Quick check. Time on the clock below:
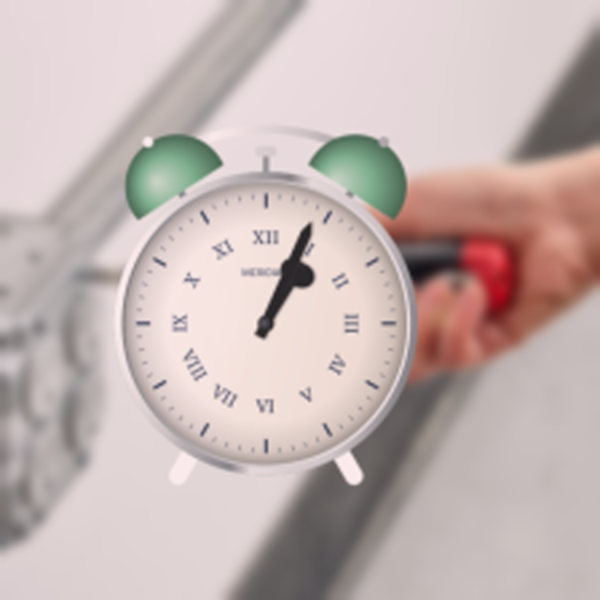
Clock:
1:04
